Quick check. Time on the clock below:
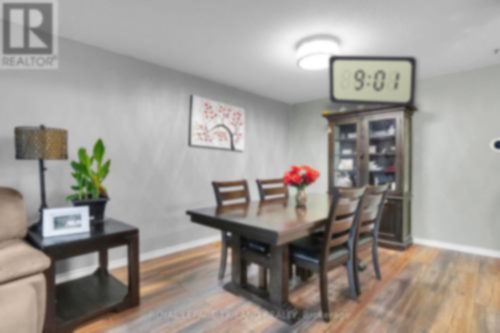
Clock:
9:01
